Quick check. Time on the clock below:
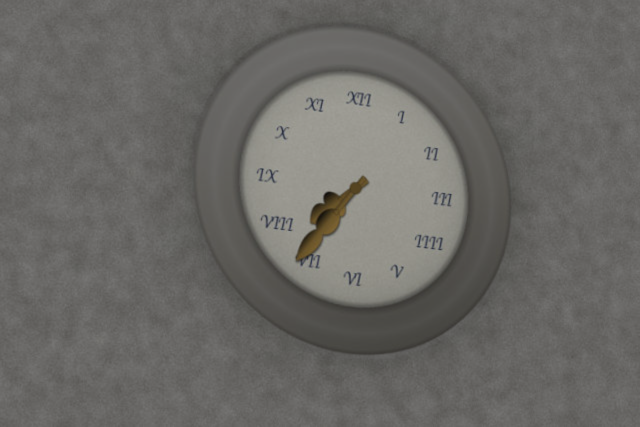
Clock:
7:36
